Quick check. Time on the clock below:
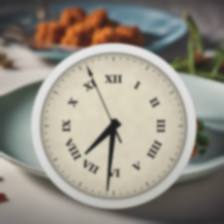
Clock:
7:30:56
